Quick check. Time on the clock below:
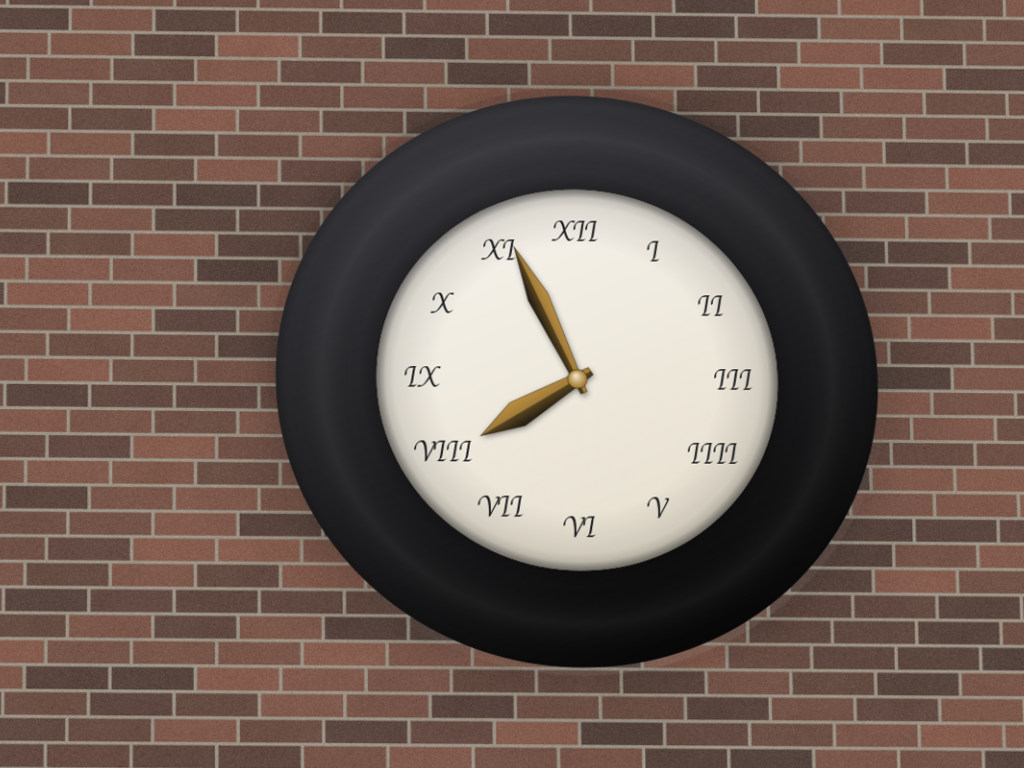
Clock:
7:56
